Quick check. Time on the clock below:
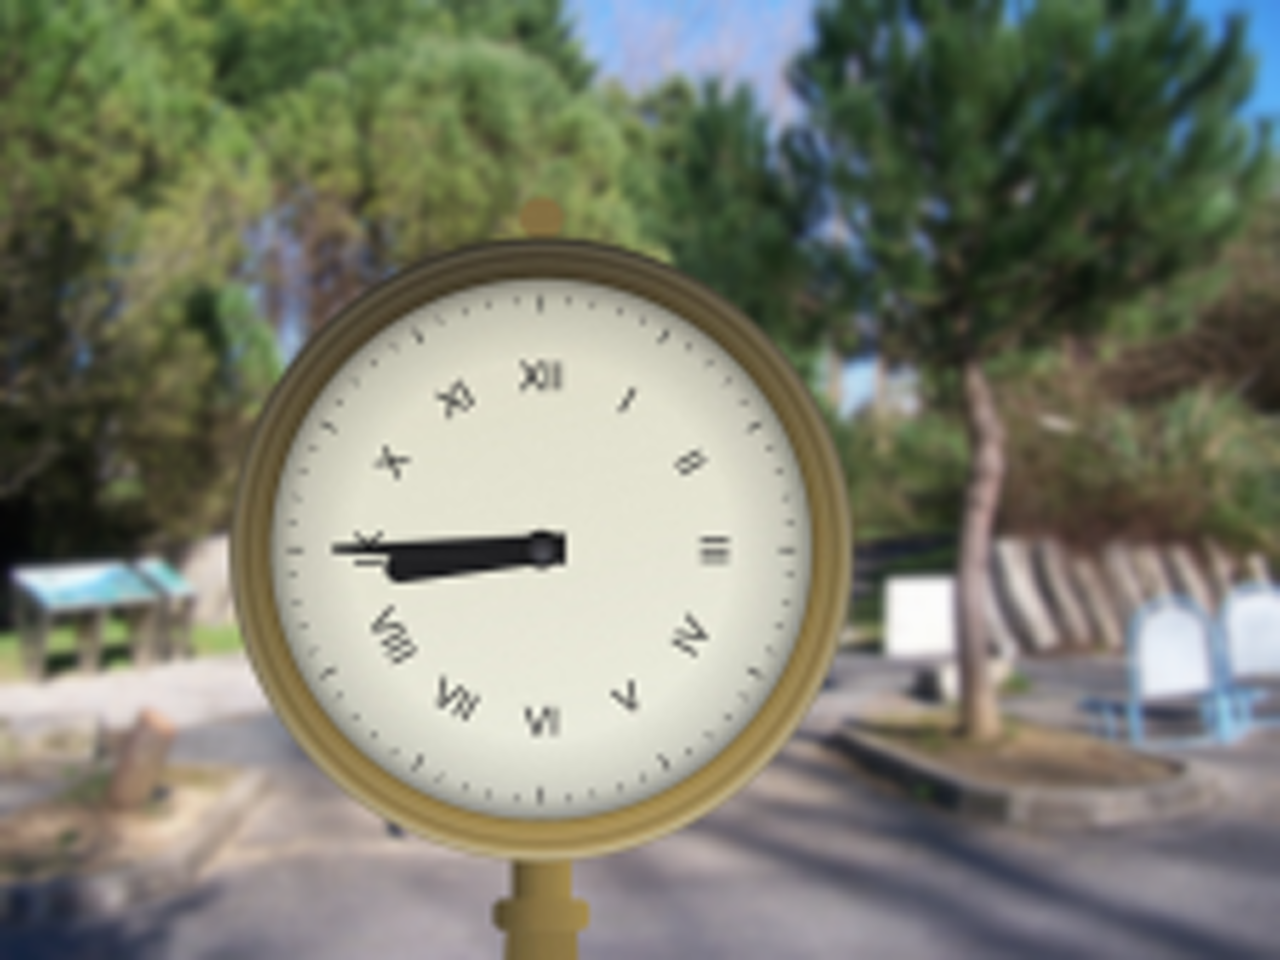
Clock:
8:45
